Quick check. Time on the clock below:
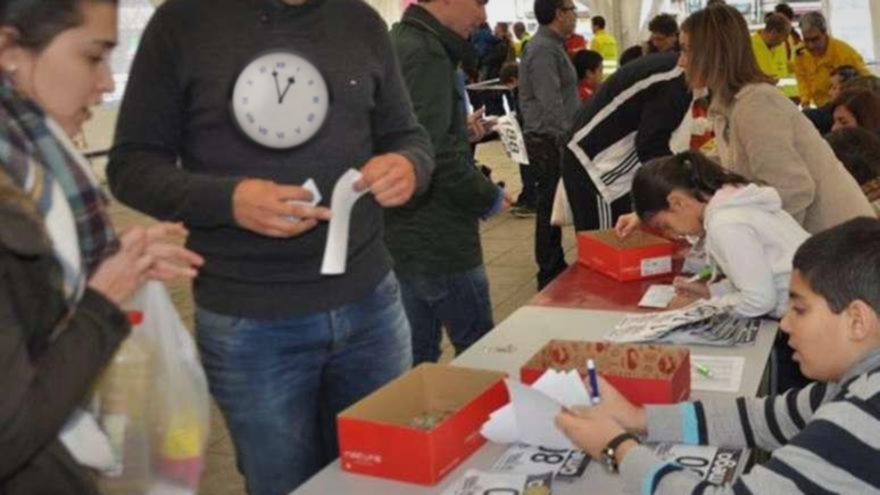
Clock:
12:58
